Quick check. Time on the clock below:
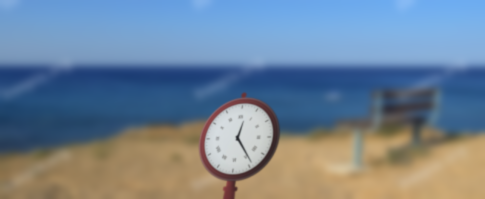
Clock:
12:24
